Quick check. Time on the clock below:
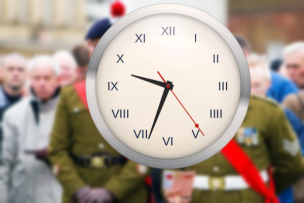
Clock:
9:33:24
